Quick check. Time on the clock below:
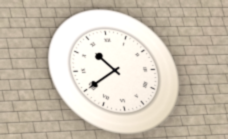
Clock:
10:40
